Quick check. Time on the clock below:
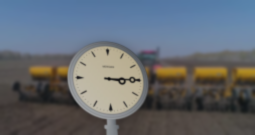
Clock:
3:15
